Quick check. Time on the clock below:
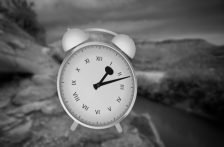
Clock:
1:12
